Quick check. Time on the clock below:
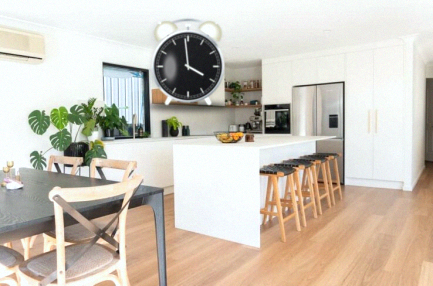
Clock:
3:59
